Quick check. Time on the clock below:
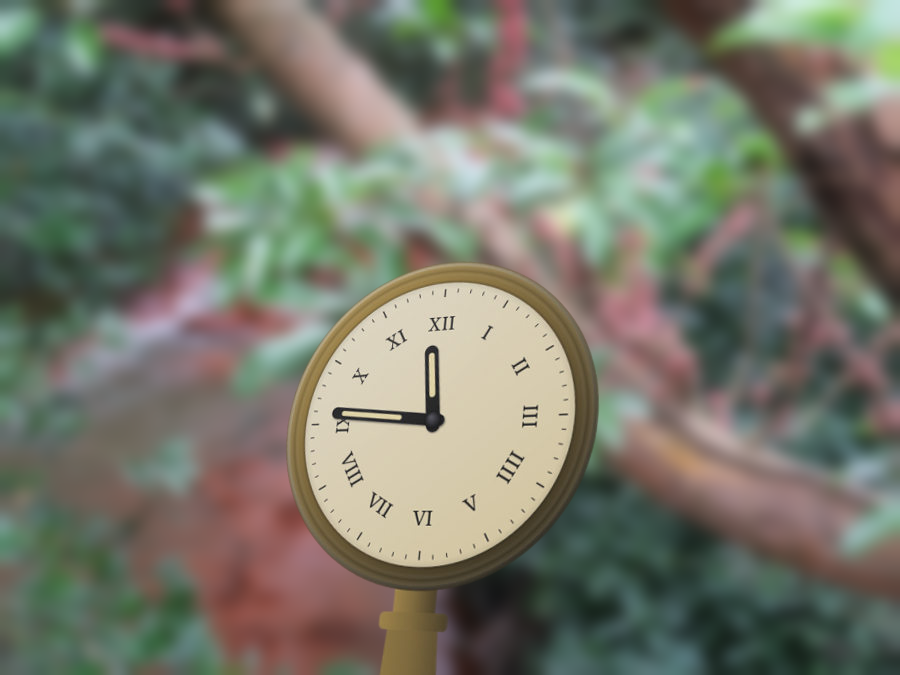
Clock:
11:46
